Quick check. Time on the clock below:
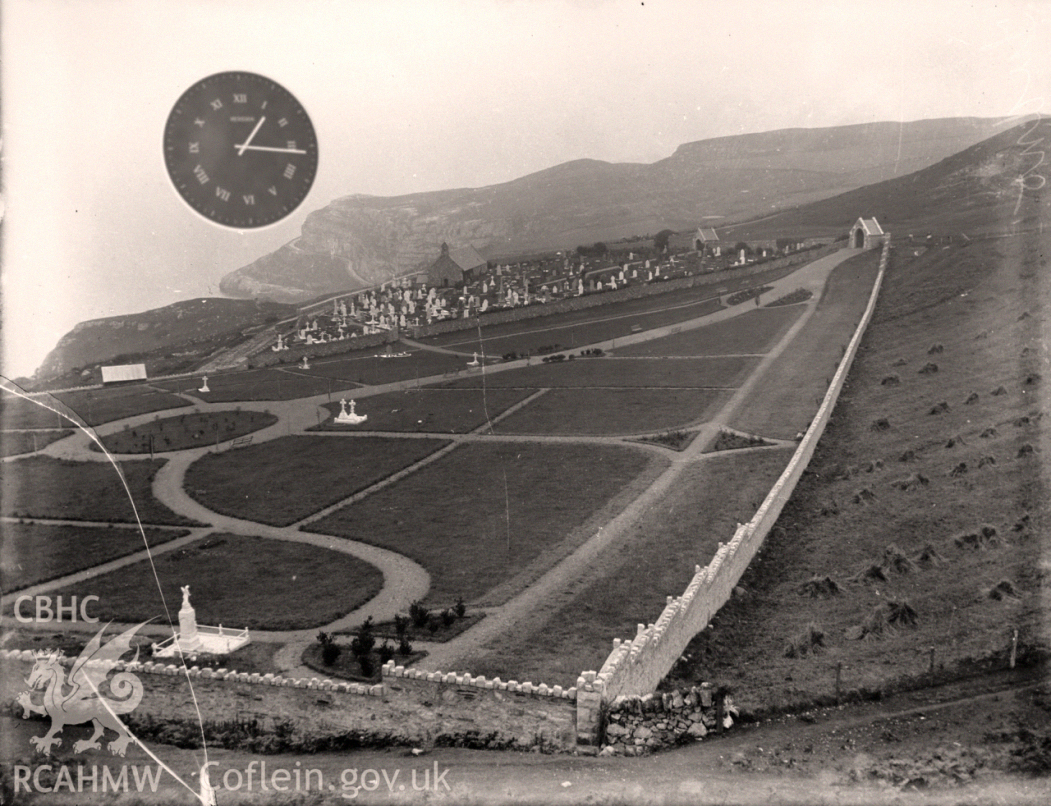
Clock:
1:16
